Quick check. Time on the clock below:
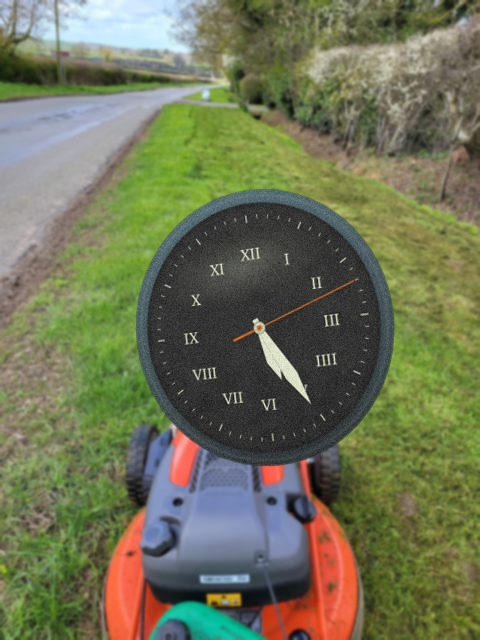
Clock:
5:25:12
